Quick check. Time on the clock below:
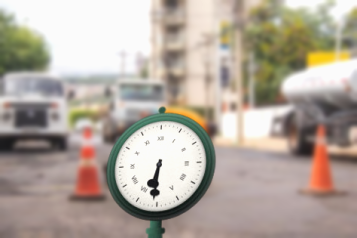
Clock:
6:31
